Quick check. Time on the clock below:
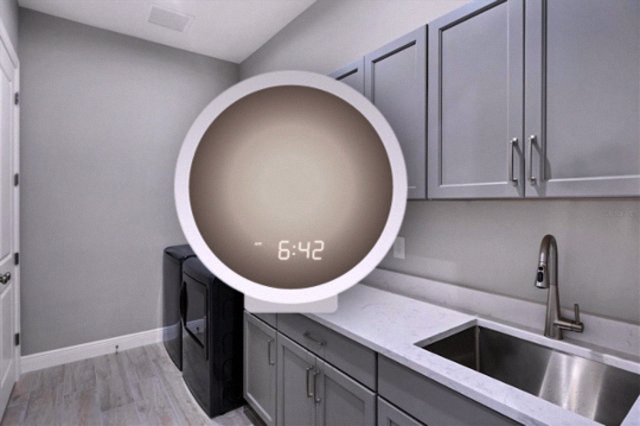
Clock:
6:42
